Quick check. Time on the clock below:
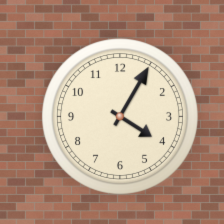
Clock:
4:05
